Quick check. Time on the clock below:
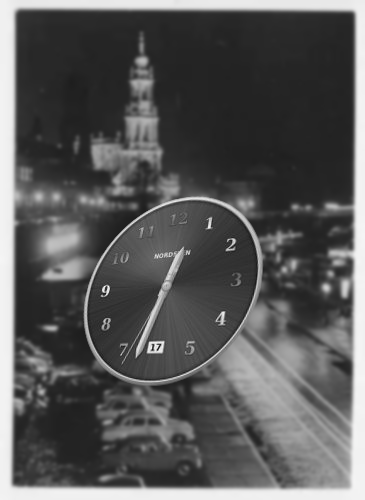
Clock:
12:32:34
